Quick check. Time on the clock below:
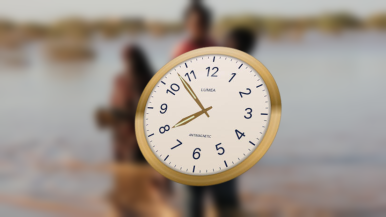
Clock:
7:53
